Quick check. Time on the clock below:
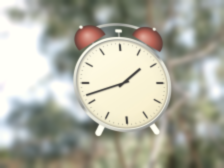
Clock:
1:42
